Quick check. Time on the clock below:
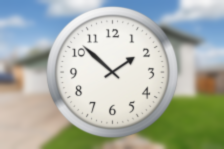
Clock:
1:52
